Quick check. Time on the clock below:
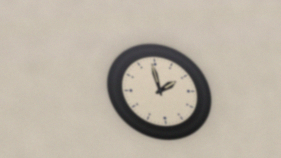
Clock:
1:59
